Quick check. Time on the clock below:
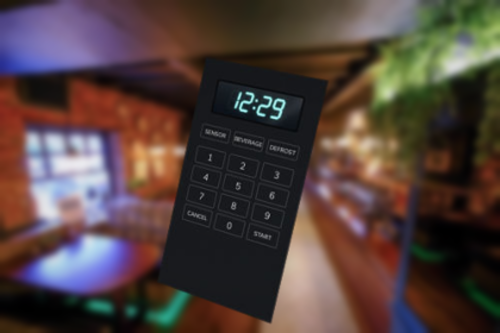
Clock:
12:29
